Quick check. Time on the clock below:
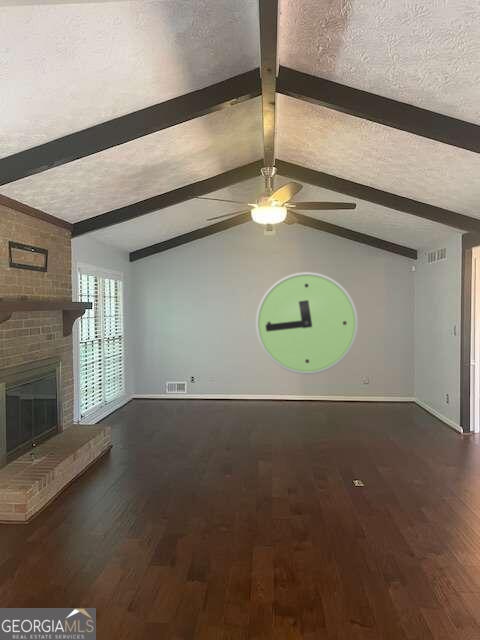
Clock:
11:44
